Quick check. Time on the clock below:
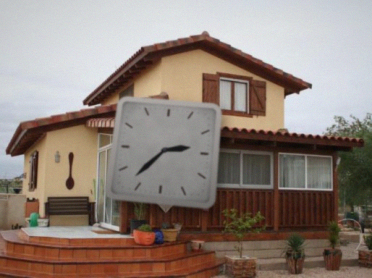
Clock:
2:37
